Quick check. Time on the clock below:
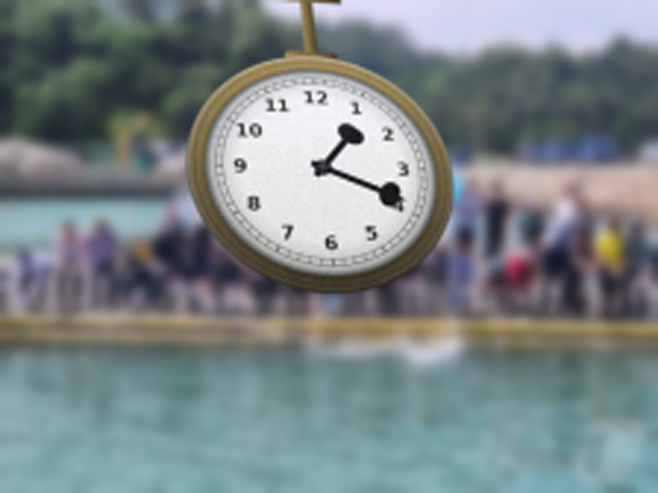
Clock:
1:19
